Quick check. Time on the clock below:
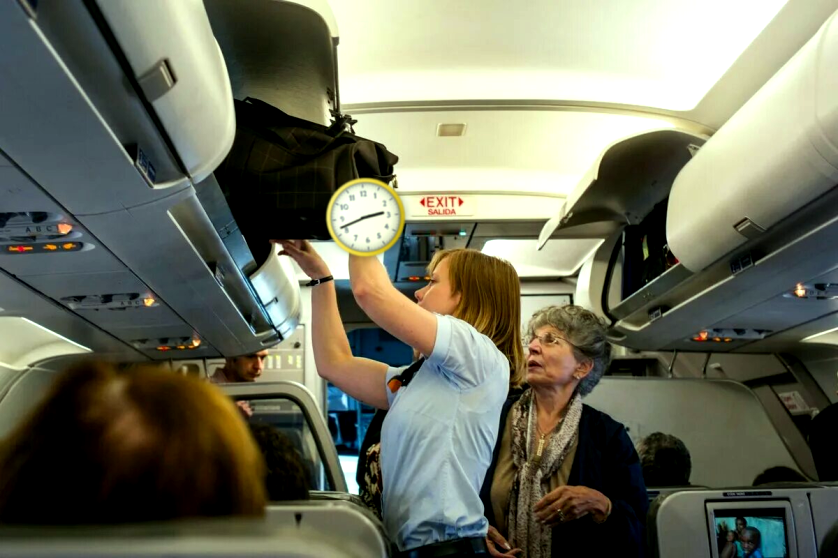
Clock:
2:42
